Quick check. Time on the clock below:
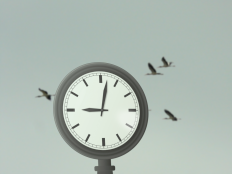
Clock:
9:02
